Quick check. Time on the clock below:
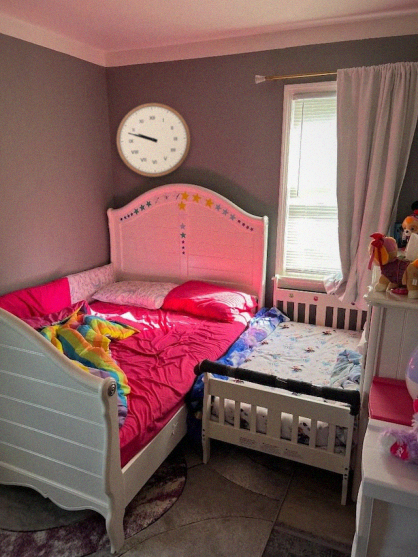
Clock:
9:48
